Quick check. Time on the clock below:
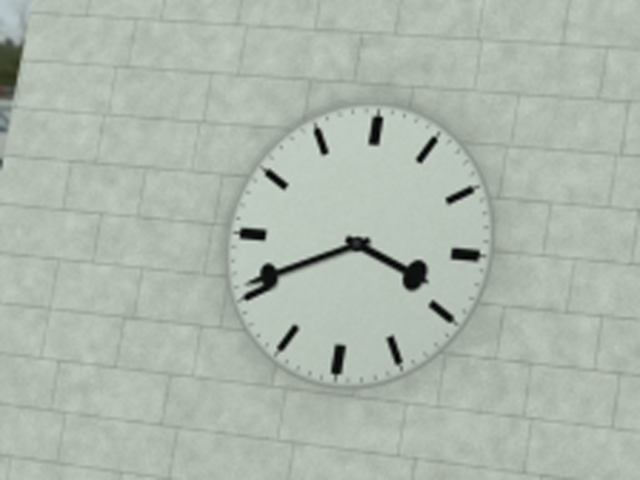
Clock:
3:41
